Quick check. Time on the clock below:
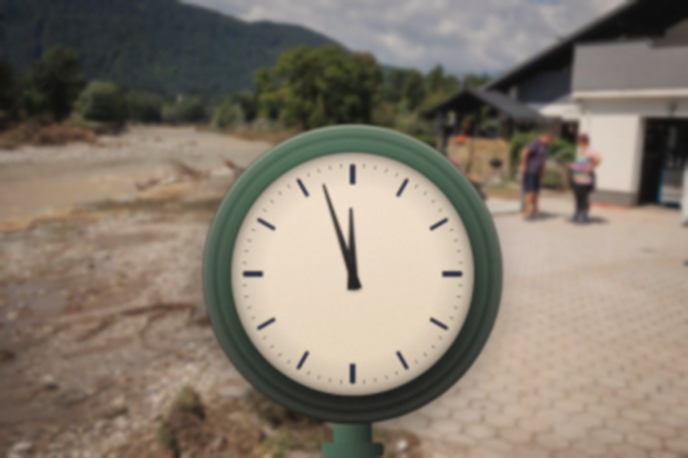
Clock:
11:57
